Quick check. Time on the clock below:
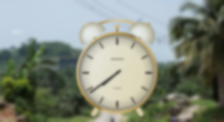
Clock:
7:39
